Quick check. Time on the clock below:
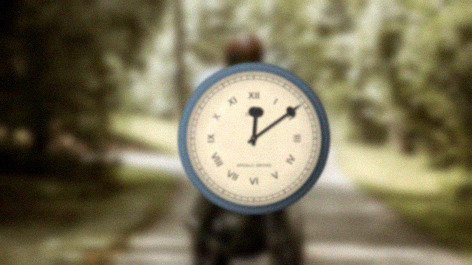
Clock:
12:09
